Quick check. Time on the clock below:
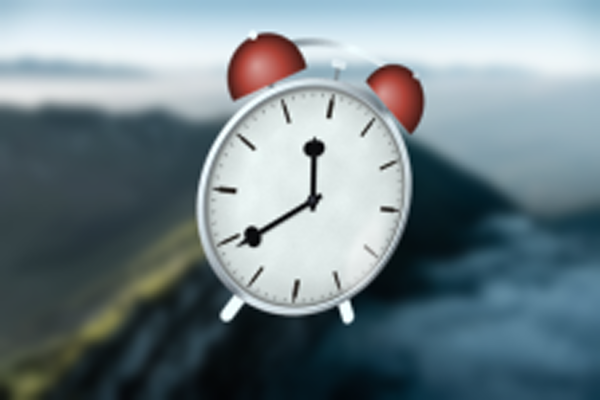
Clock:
11:39
